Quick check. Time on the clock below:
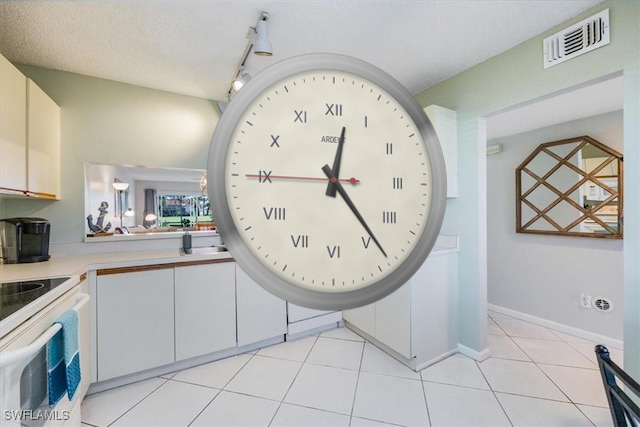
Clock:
12:23:45
